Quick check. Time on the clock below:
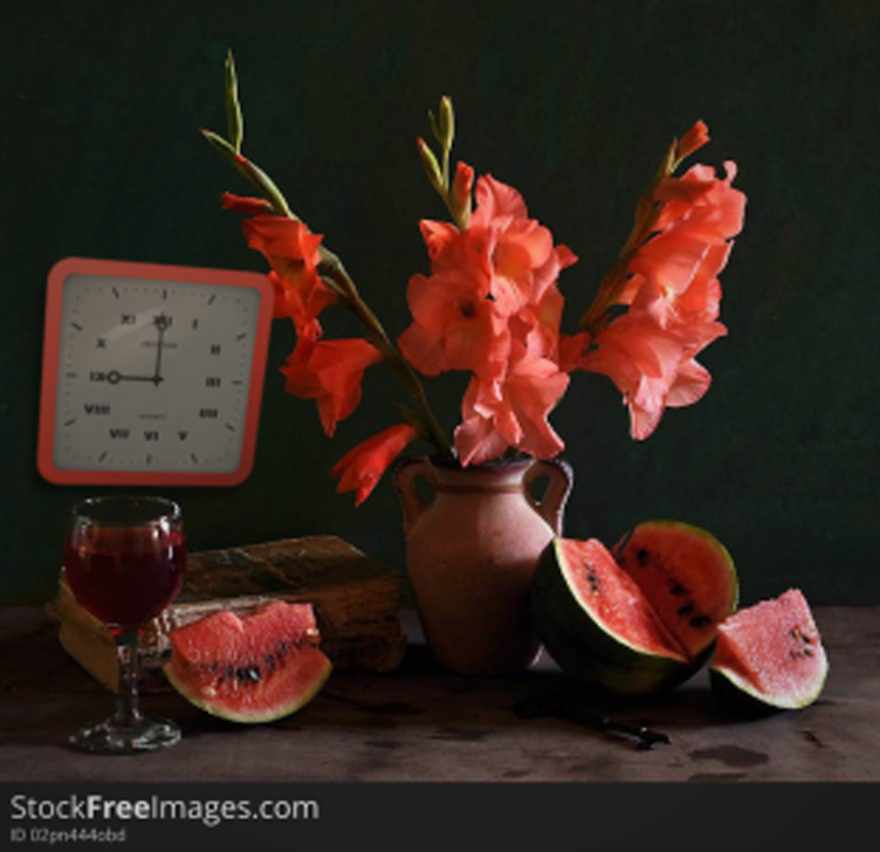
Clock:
9:00
